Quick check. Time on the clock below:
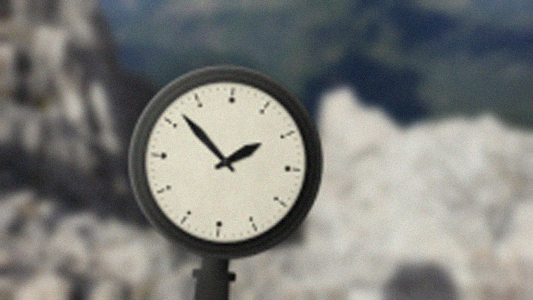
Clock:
1:52
